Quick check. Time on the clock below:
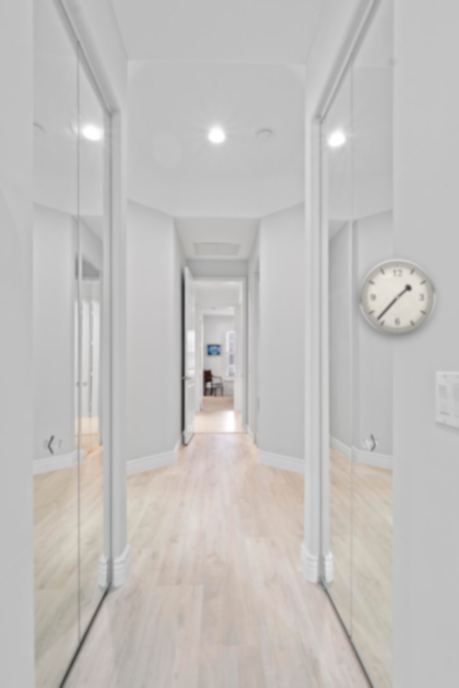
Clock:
1:37
